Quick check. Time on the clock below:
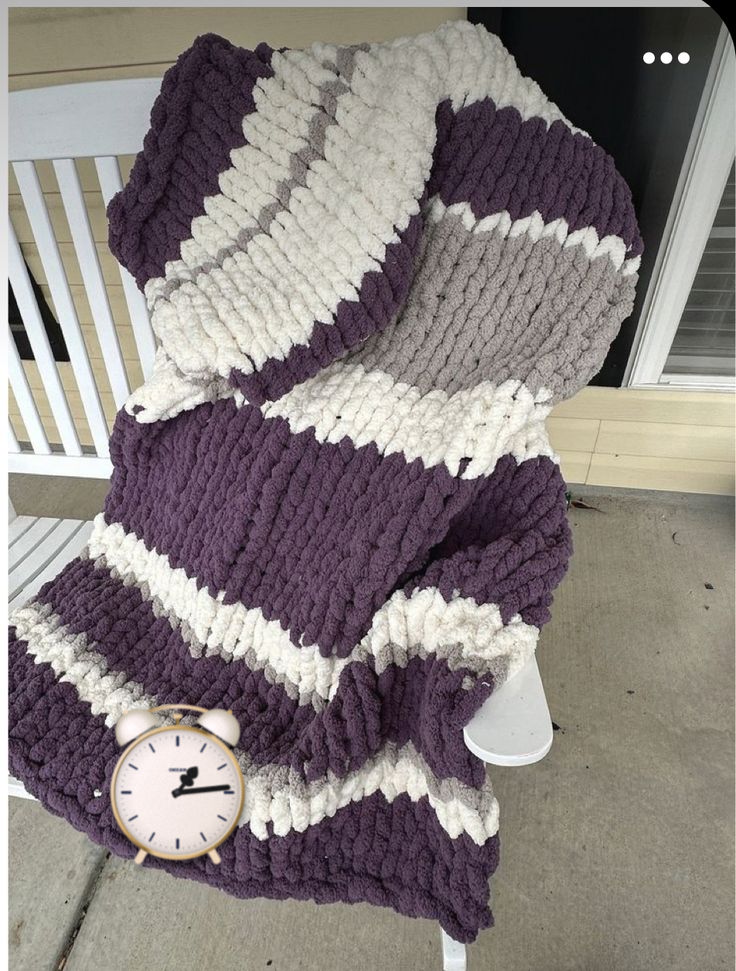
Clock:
1:14
